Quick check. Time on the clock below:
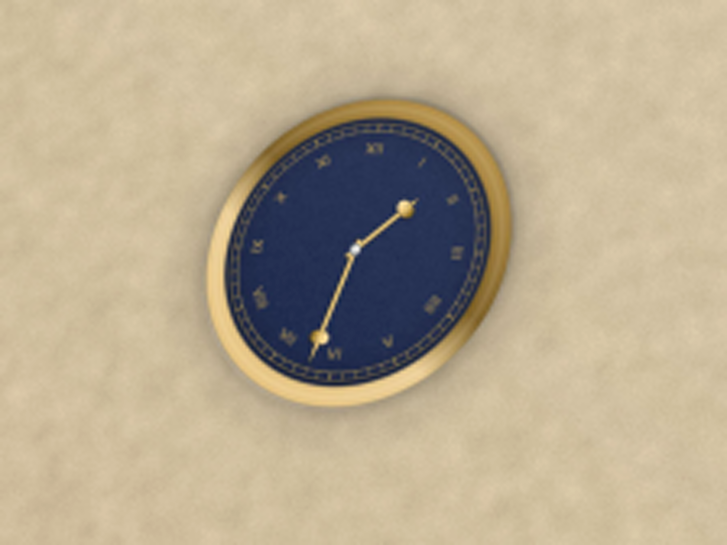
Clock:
1:32
